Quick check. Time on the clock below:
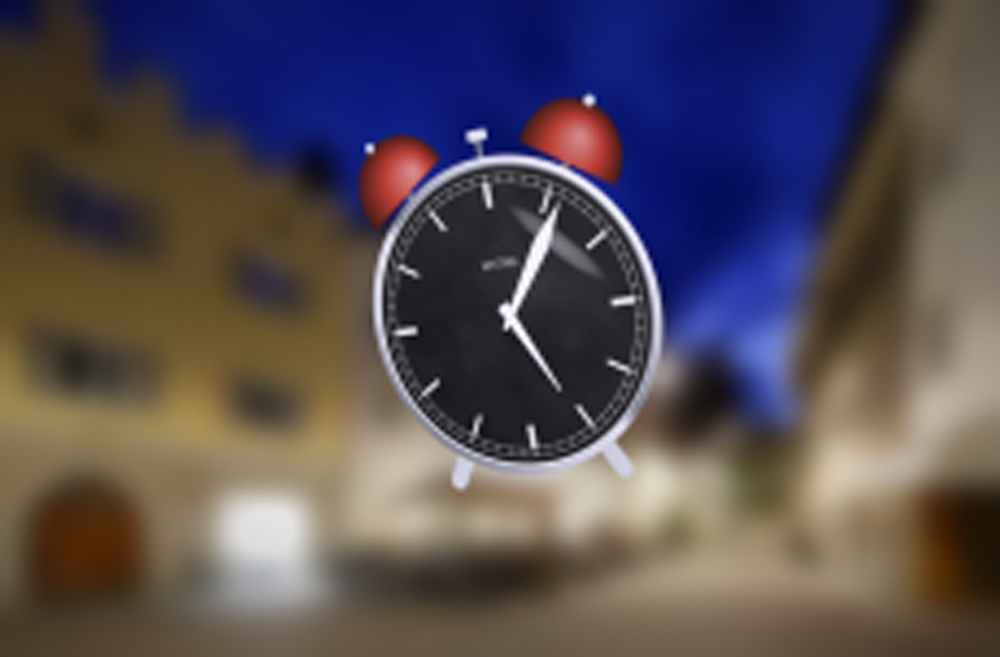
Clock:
5:06
